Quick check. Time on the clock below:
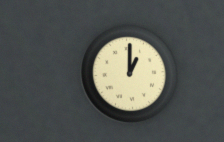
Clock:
1:01
